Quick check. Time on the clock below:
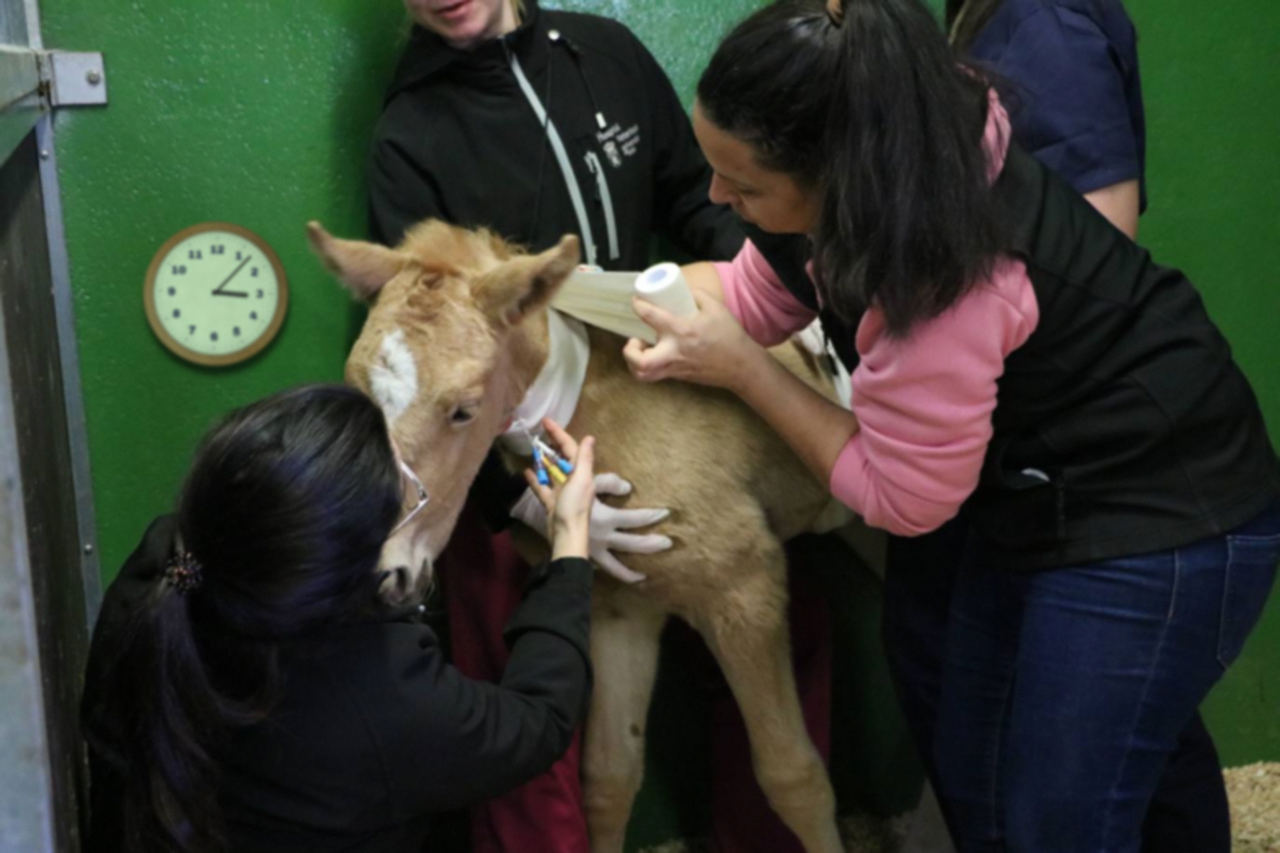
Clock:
3:07
